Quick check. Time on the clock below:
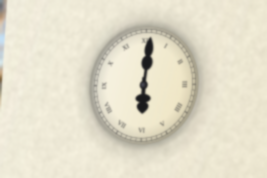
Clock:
6:01
